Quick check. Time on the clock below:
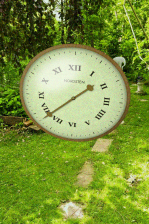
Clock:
1:38
